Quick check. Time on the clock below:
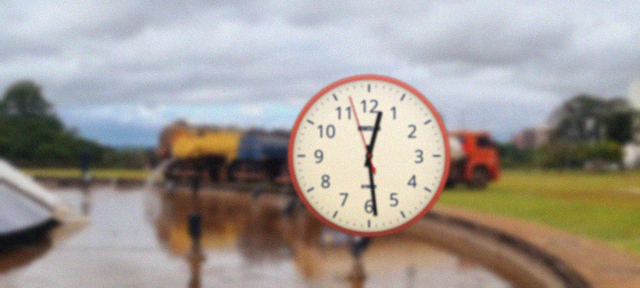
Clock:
12:28:57
